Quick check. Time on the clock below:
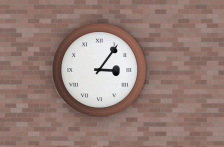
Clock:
3:06
